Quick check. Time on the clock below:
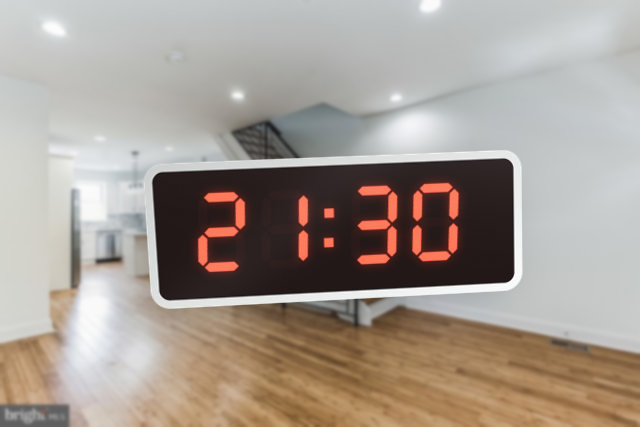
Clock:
21:30
